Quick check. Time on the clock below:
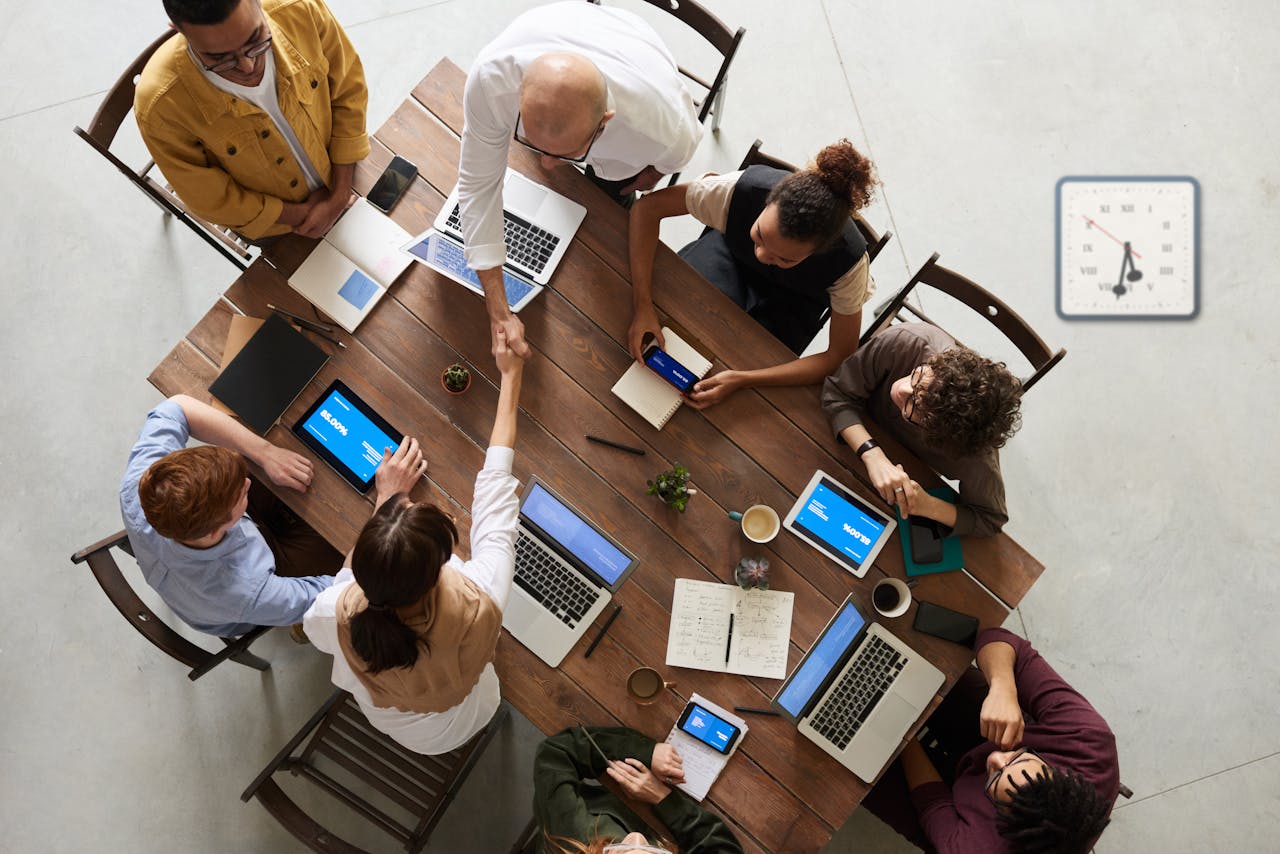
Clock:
5:31:51
